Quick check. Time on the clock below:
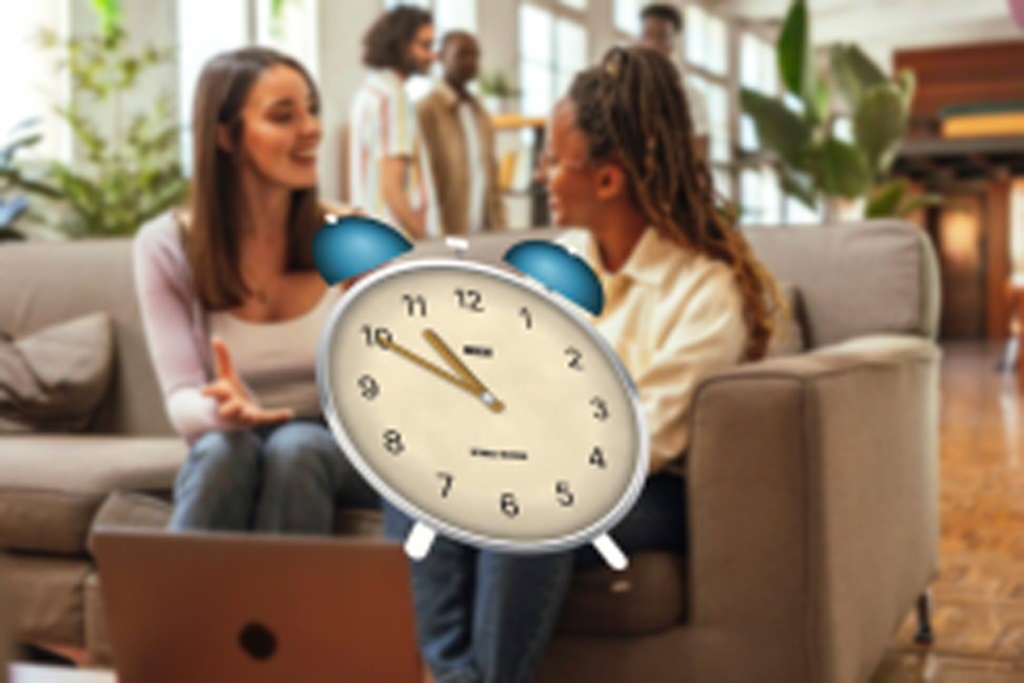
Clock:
10:50
